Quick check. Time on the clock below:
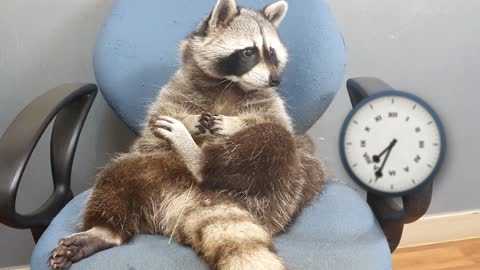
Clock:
7:34
